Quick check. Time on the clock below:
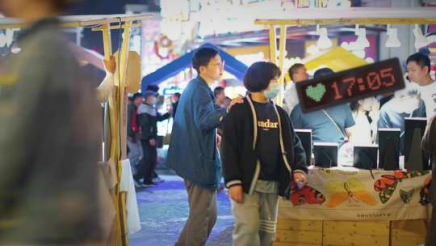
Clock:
17:05
